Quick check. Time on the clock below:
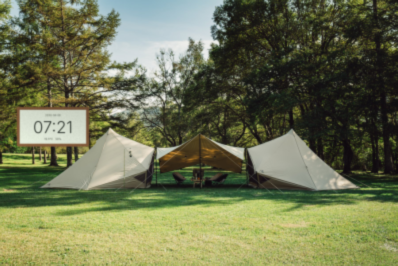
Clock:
7:21
